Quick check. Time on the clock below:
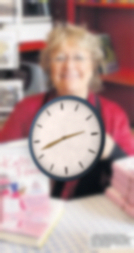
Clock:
2:42
